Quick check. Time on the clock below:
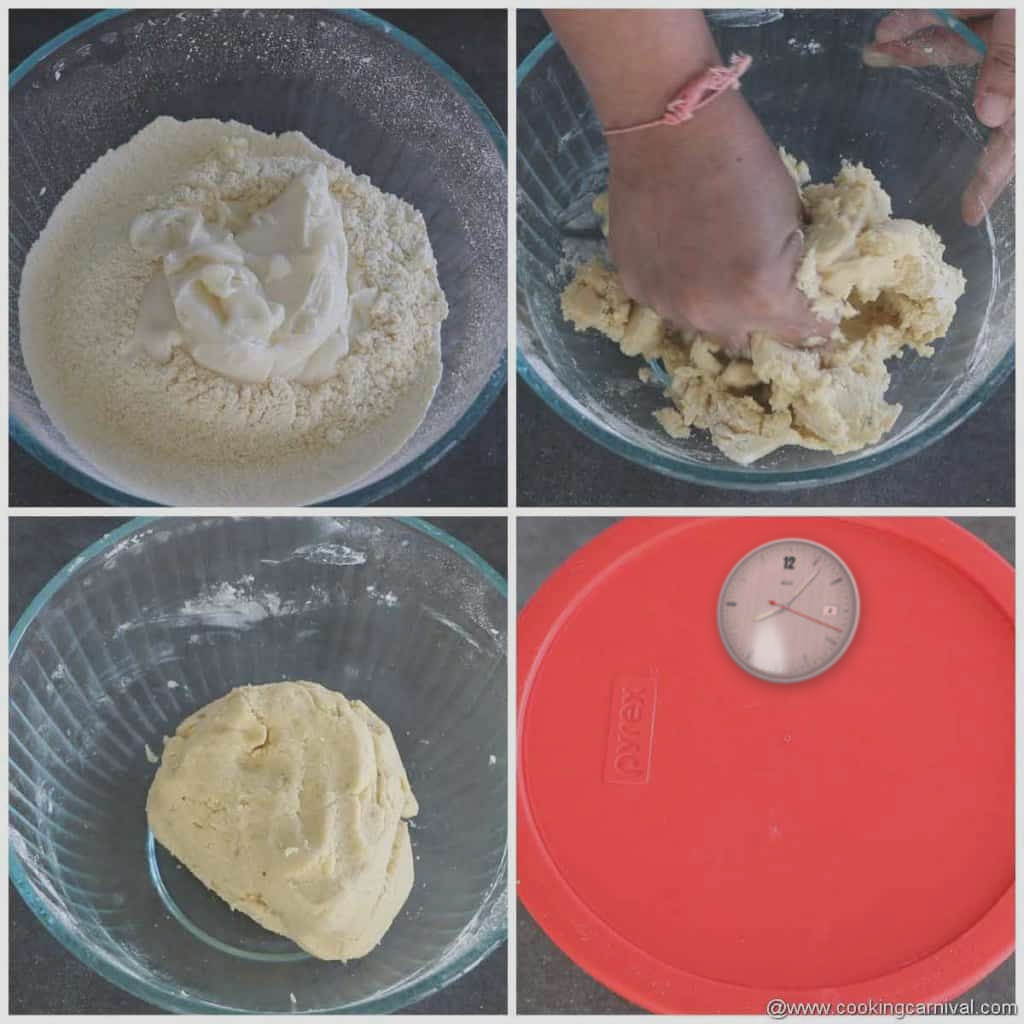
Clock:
8:06:18
